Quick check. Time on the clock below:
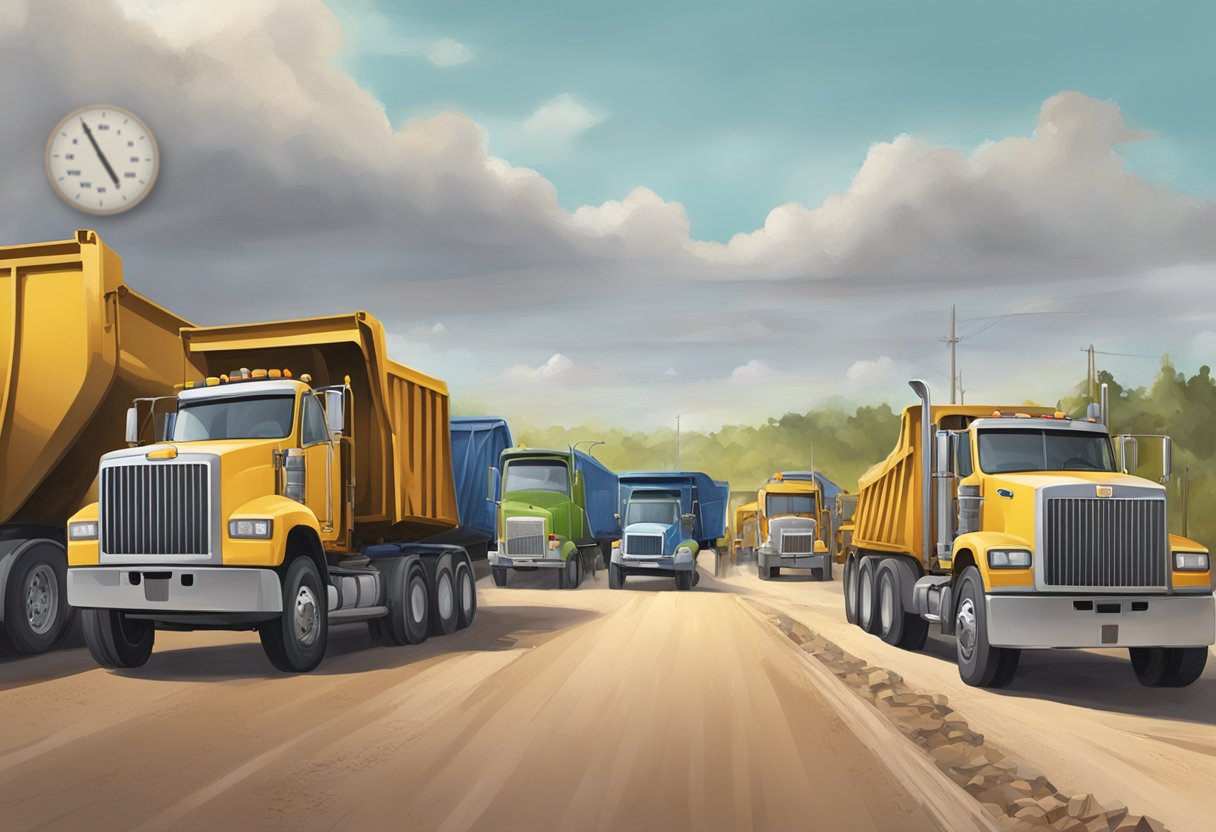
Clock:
4:55
